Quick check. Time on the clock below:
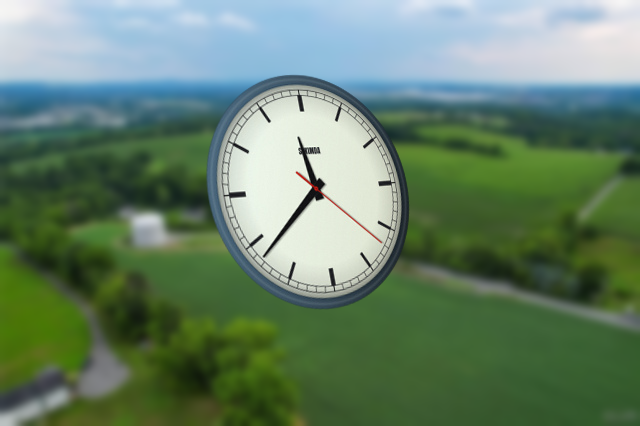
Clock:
11:38:22
